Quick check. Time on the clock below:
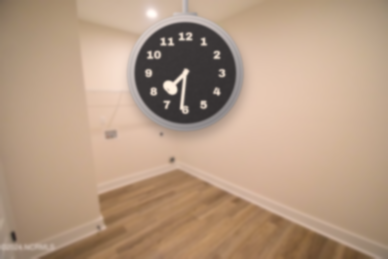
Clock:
7:31
